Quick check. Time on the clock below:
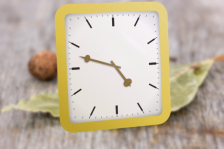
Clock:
4:48
